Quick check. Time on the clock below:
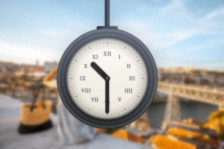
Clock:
10:30
